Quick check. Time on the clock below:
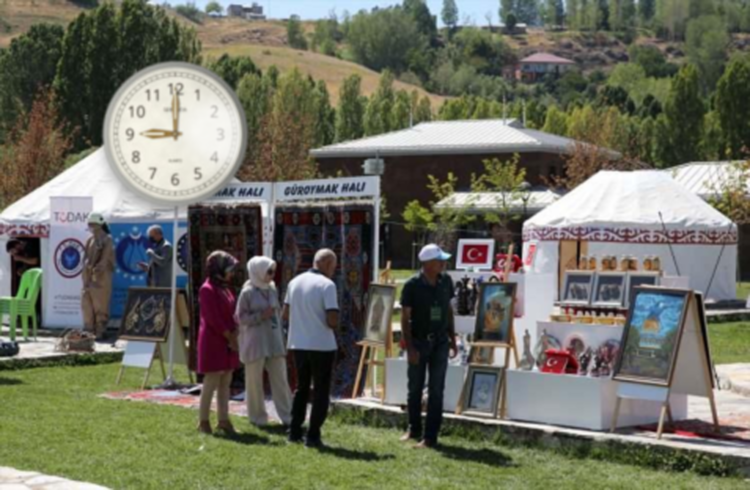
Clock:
9:00
